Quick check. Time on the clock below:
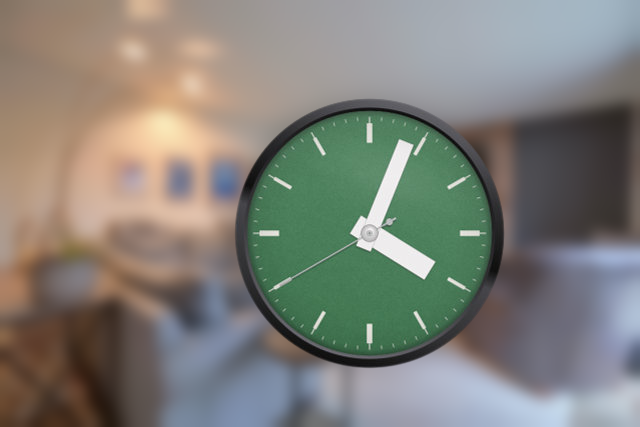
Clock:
4:03:40
